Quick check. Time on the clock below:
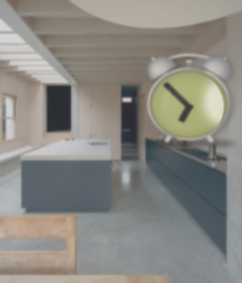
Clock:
6:53
